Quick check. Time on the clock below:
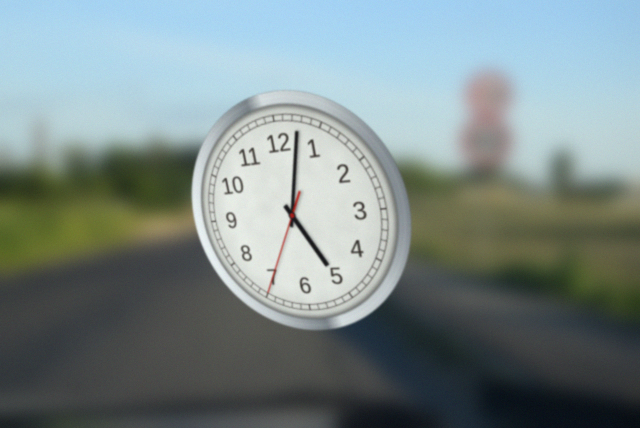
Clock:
5:02:35
